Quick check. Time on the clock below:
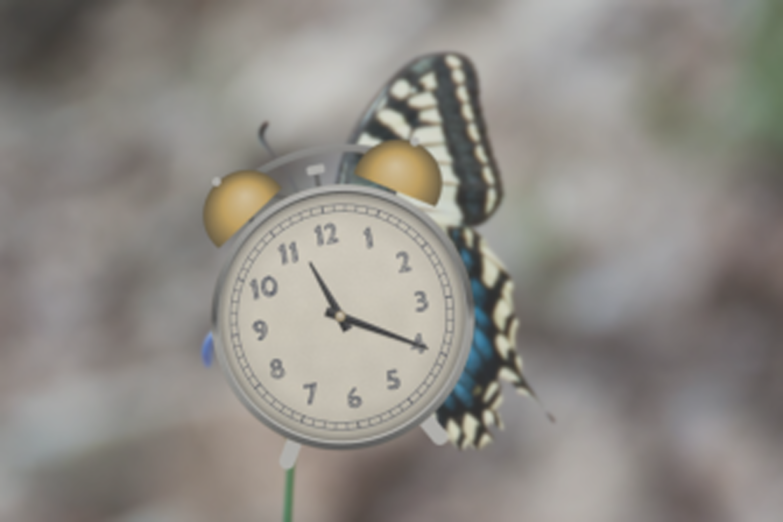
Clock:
11:20
